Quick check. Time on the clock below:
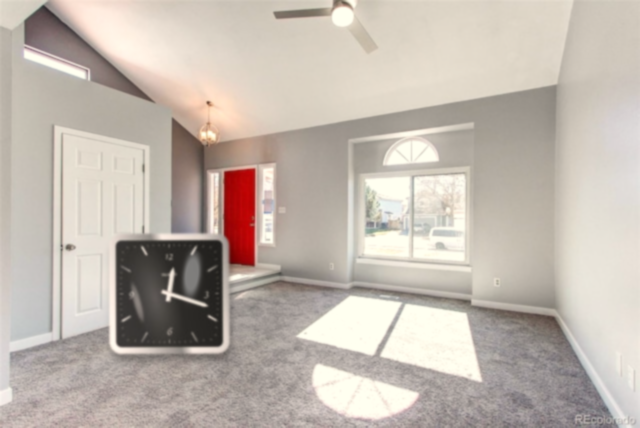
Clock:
12:18
